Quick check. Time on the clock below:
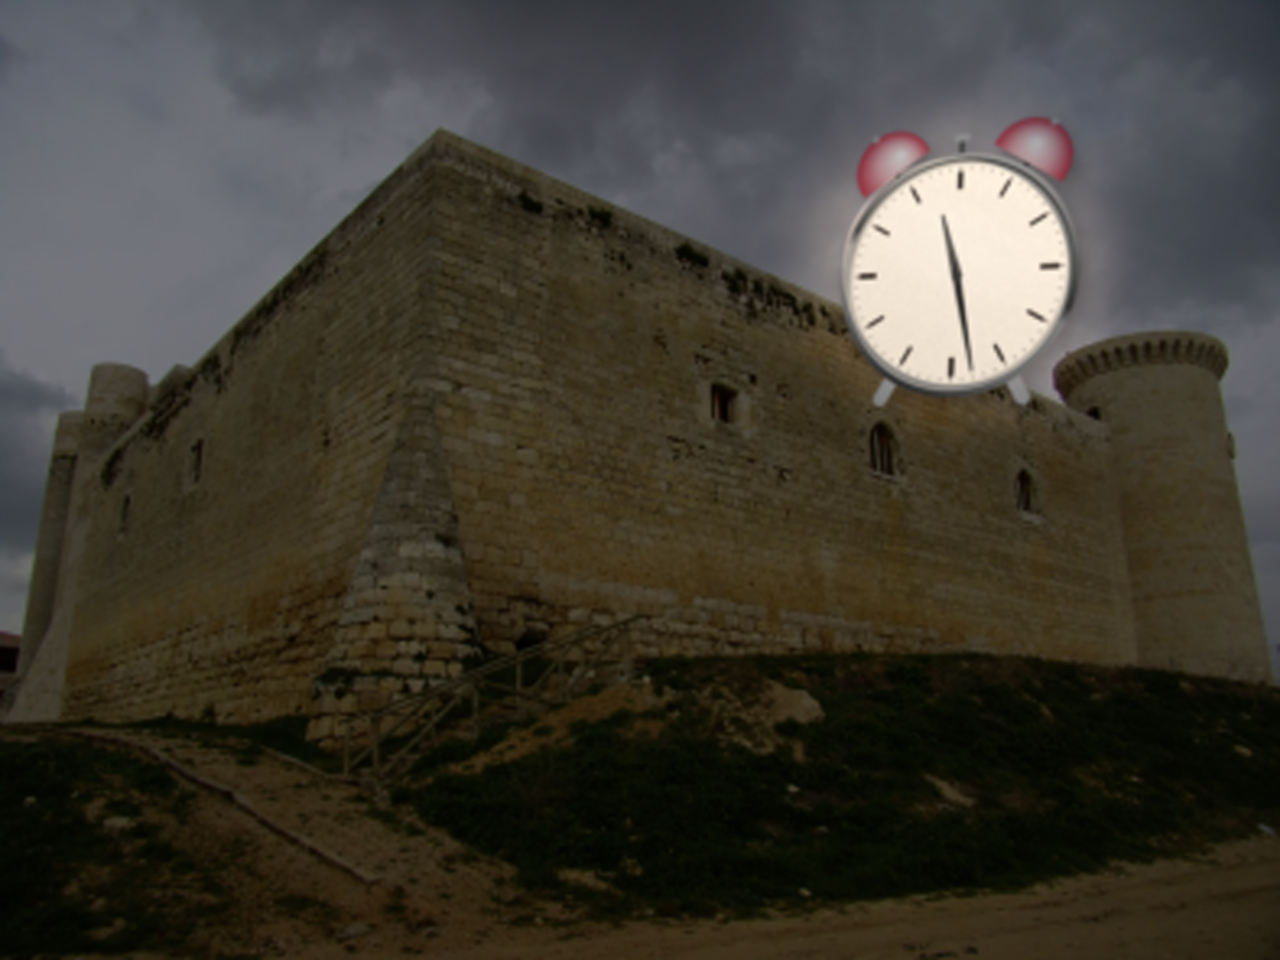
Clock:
11:28
